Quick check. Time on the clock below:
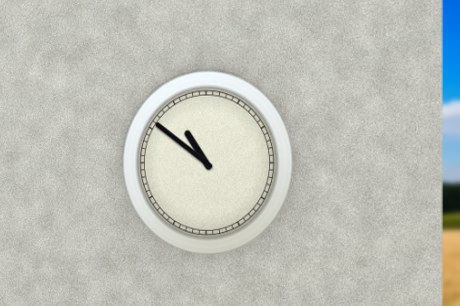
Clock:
10:51
